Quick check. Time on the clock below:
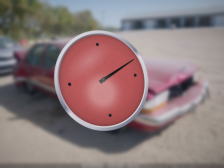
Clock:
2:11
